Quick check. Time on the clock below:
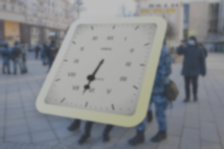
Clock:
6:32
